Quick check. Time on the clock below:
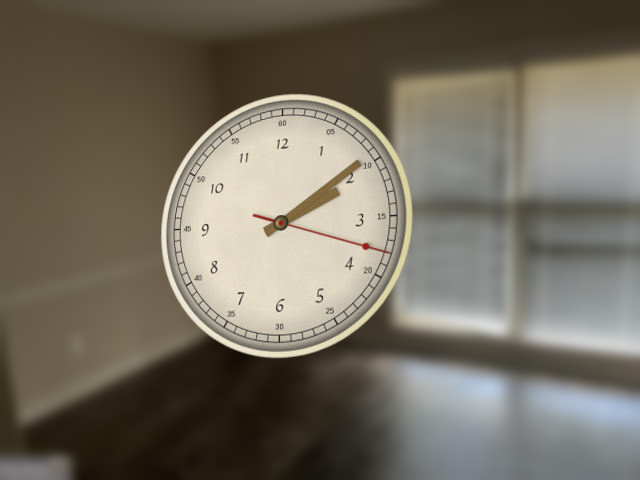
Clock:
2:09:18
